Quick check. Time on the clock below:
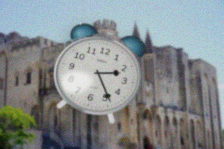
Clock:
2:24
